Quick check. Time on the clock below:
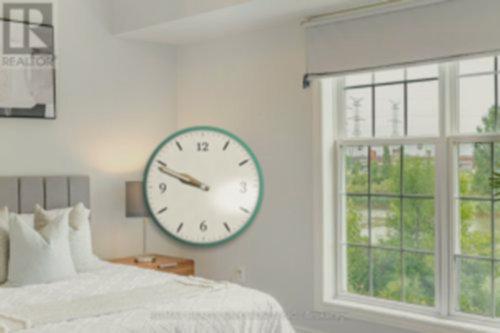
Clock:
9:49
